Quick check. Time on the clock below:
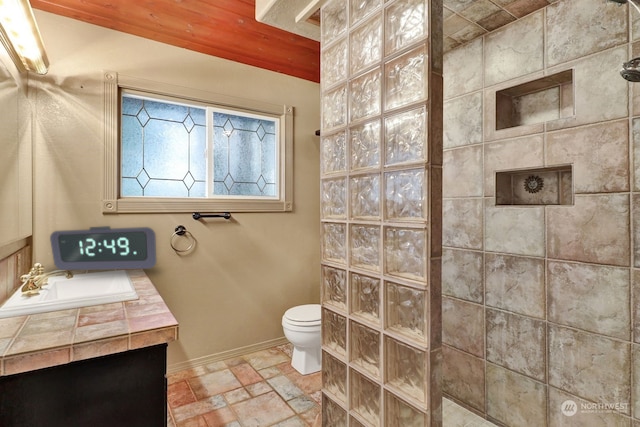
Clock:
12:49
